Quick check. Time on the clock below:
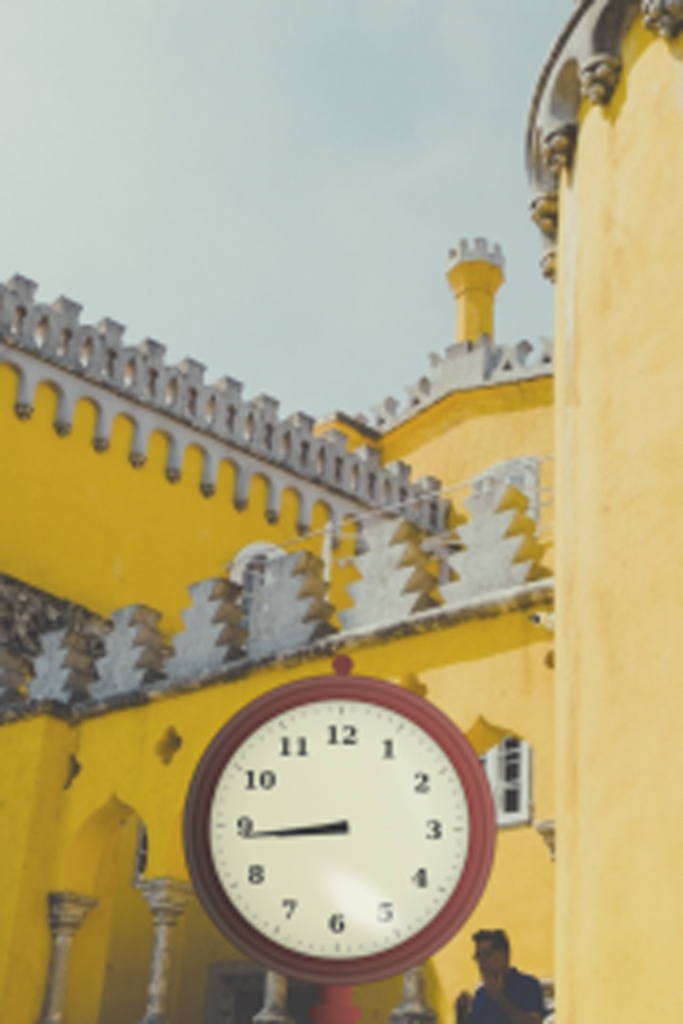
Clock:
8:44
